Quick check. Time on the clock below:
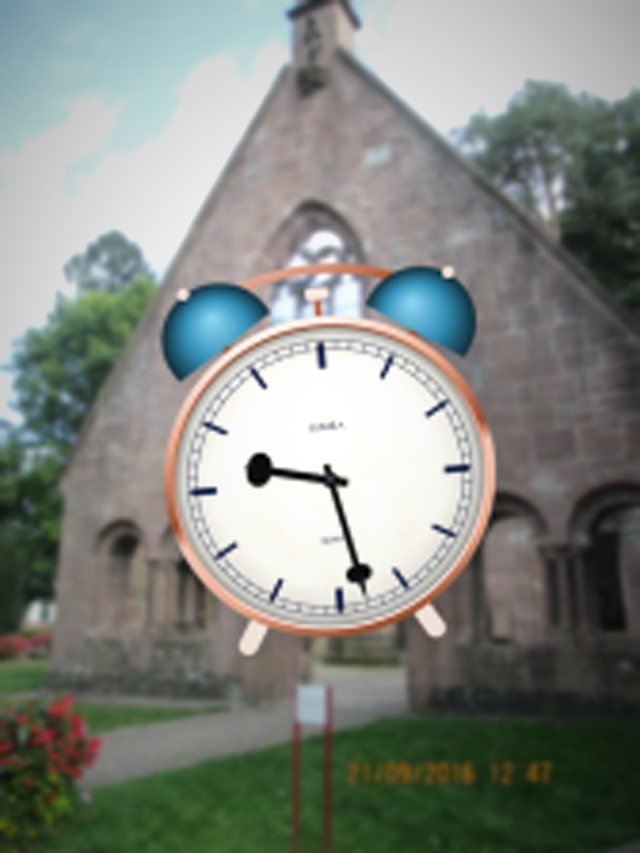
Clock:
9:28
